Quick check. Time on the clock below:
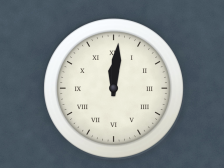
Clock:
12:01
